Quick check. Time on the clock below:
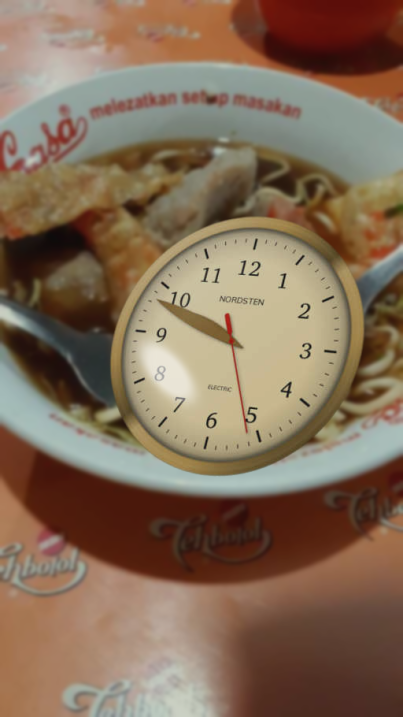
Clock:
9:48:26
